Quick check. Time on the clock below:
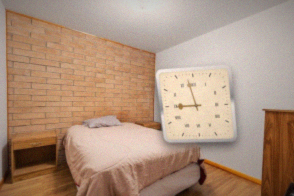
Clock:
8:58
